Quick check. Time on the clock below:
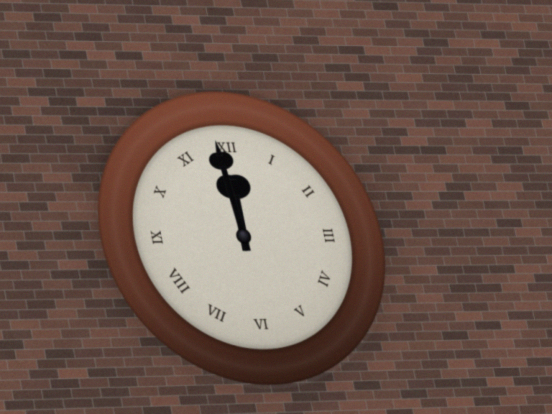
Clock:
11:59
